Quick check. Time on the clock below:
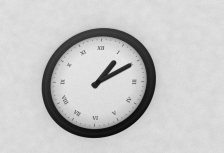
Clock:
1:10
